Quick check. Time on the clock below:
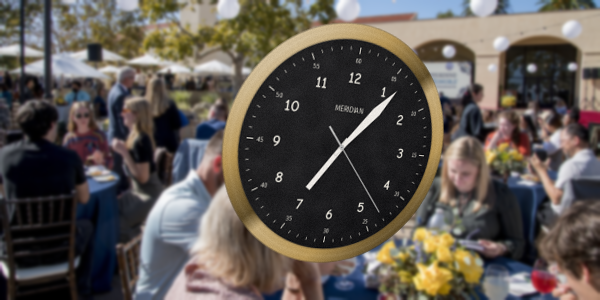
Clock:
7:06:23
